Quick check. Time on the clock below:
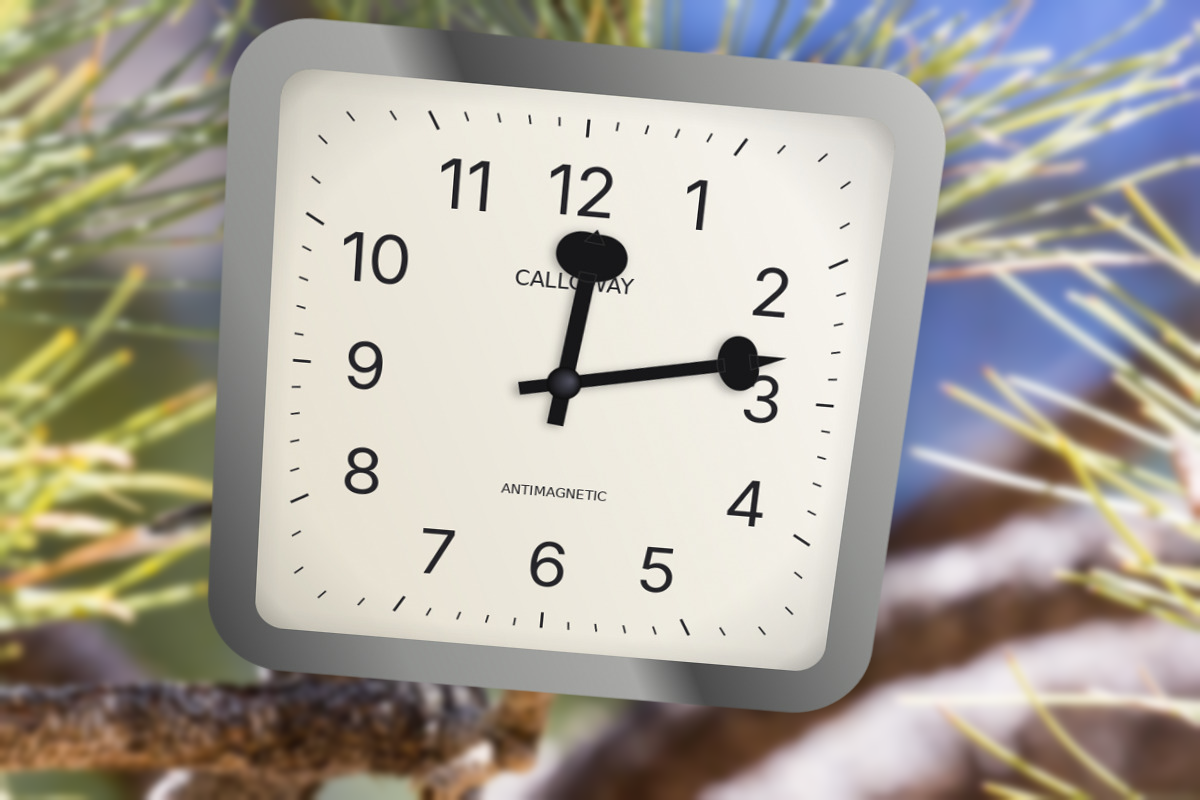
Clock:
12:13
